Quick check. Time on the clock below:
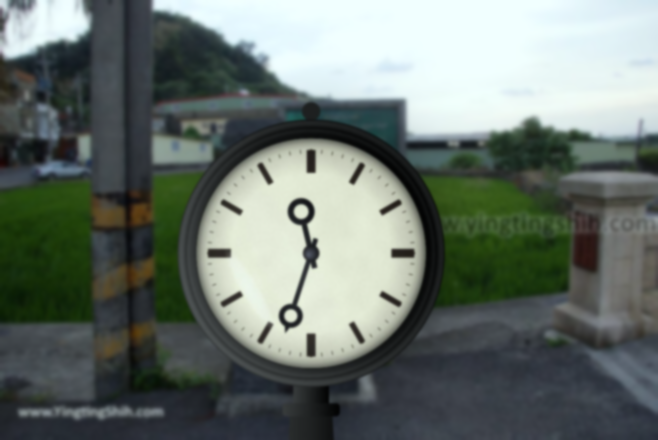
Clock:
11:33
